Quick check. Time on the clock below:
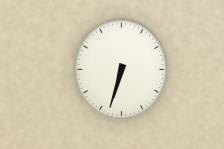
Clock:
6:33
